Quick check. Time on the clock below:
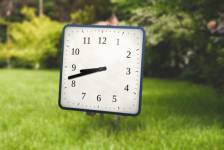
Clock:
8:42
